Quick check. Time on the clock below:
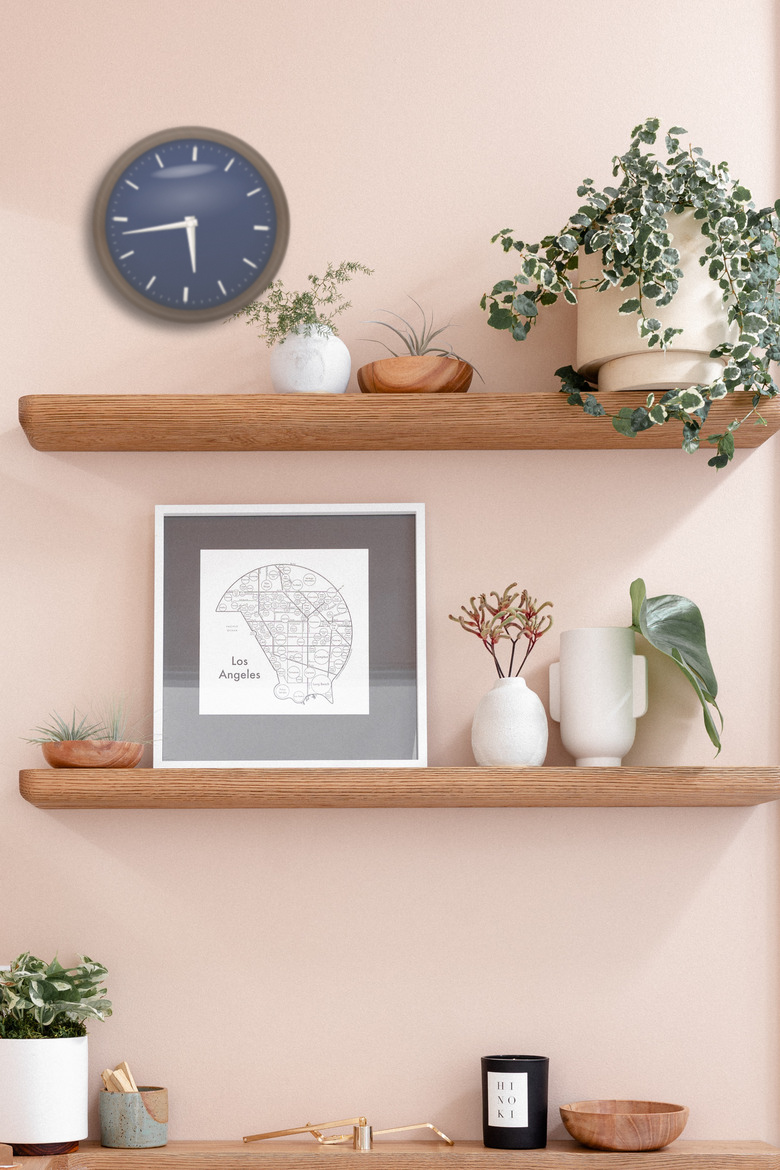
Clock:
5:43
